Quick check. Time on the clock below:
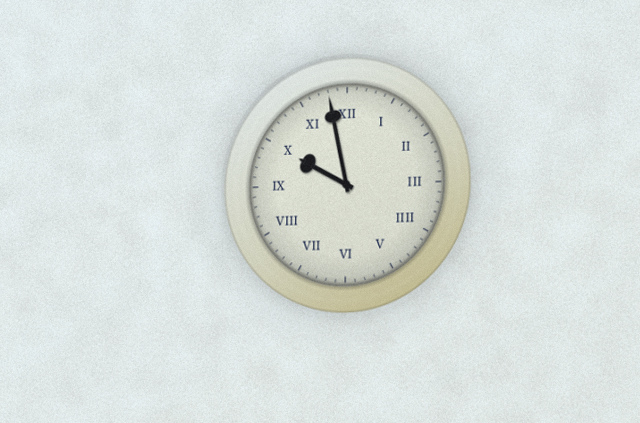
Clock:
9:58
